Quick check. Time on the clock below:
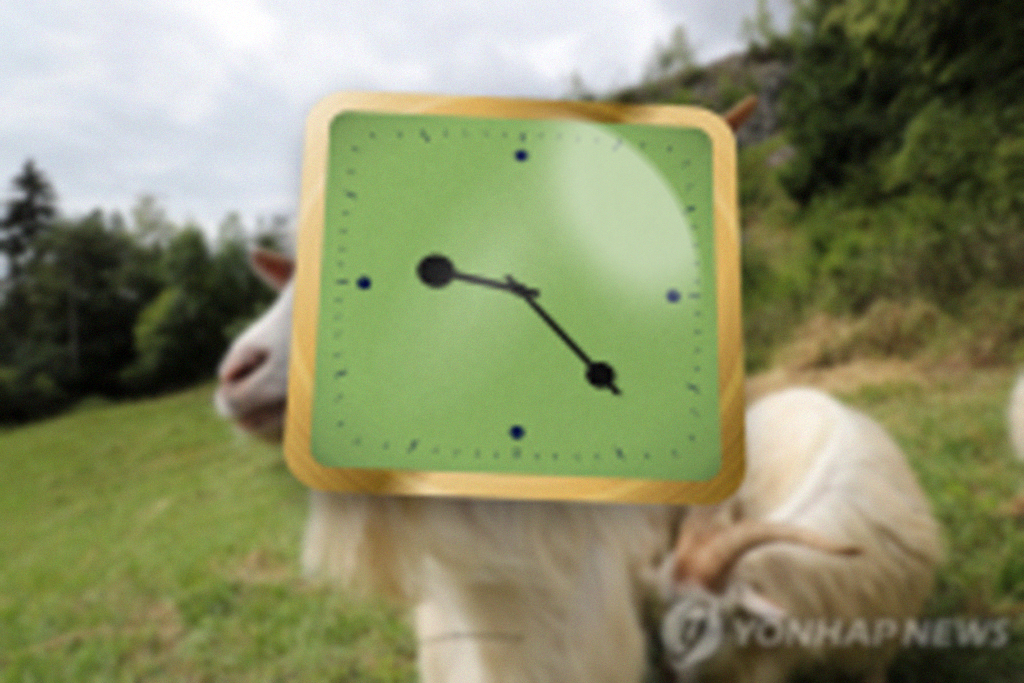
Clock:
9:23
